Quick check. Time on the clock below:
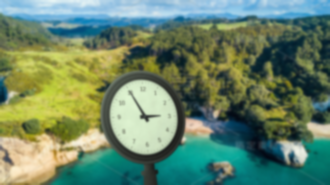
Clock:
2:55
